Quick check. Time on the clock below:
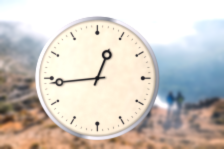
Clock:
12:44
